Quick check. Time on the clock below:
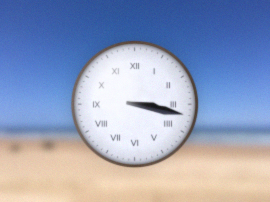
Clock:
3:17
